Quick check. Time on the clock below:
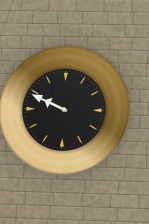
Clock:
9:49
